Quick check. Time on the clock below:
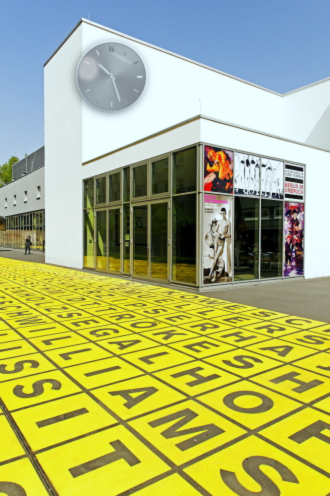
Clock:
10:27
